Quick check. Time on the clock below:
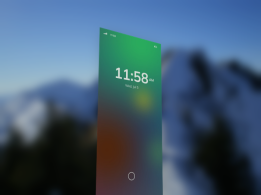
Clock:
11:58
